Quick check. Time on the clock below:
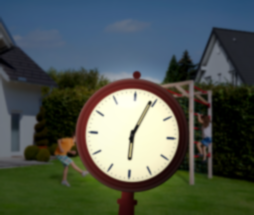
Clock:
6:04
